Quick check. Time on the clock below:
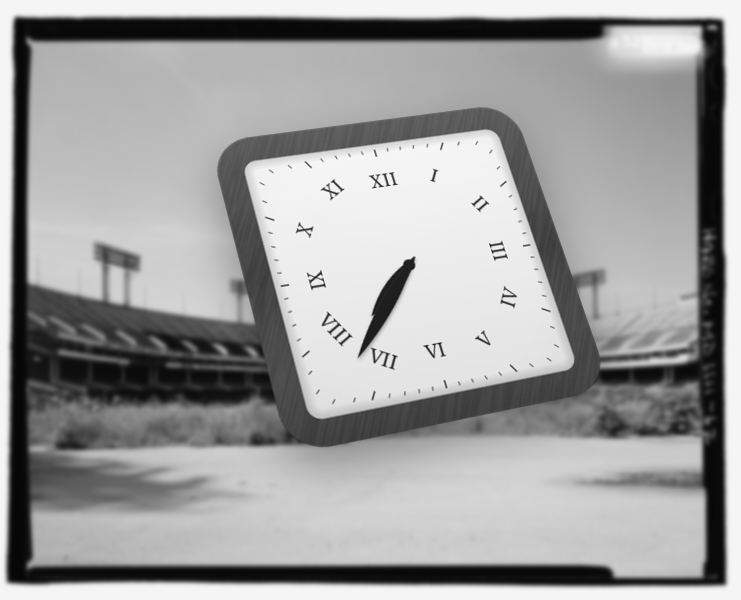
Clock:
7:37
